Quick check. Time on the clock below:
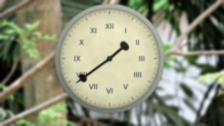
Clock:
1:39
